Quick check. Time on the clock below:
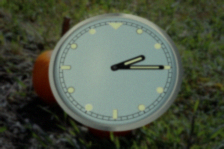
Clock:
2:15
